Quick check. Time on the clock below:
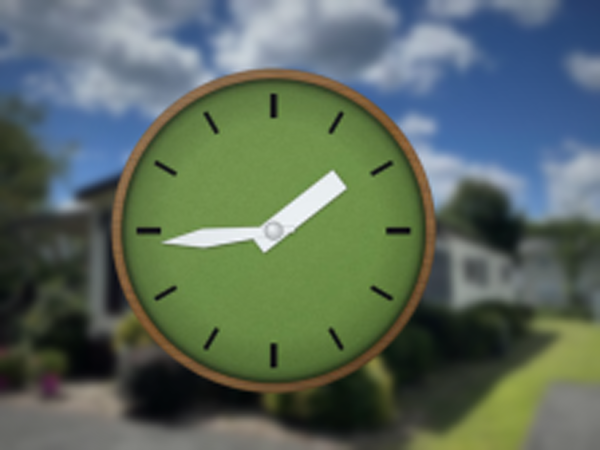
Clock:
1:44
